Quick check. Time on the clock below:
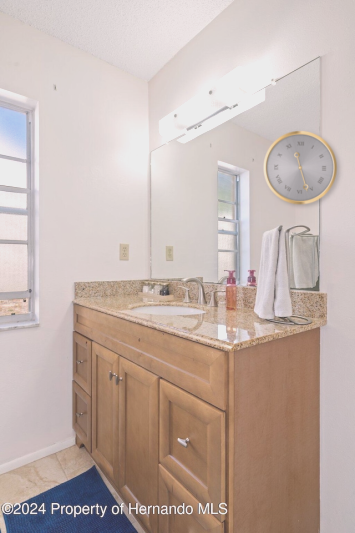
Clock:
11:27
